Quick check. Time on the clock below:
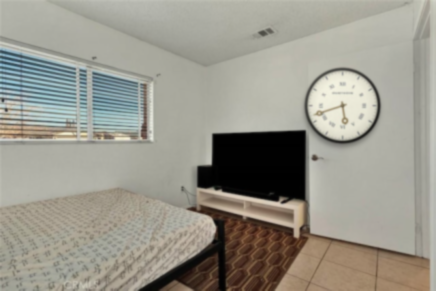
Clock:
5:42
